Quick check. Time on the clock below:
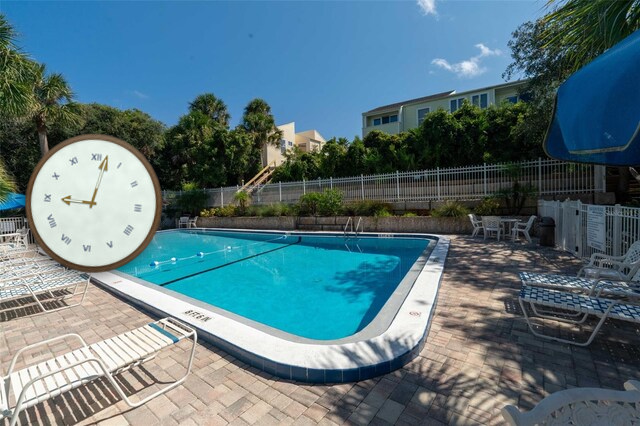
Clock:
9:02
